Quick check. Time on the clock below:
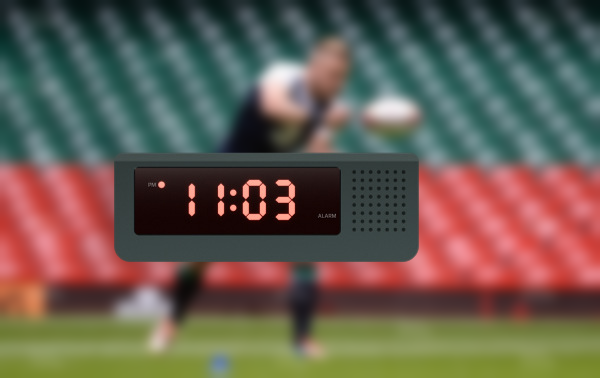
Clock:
11:03
